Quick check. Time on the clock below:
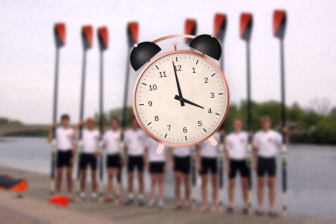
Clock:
3:59
